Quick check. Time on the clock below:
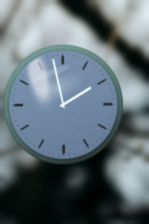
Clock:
1:58
